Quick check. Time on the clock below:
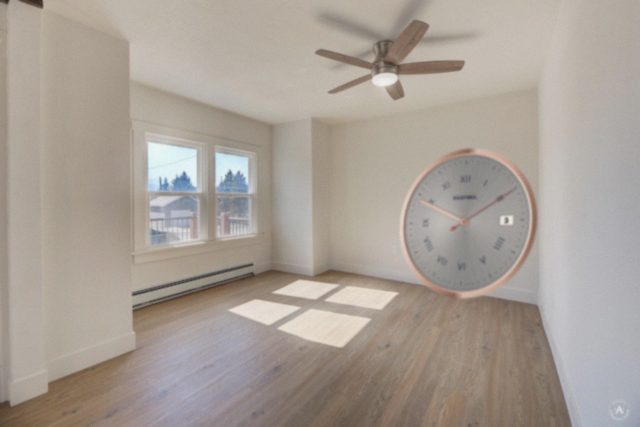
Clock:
9:49:10
